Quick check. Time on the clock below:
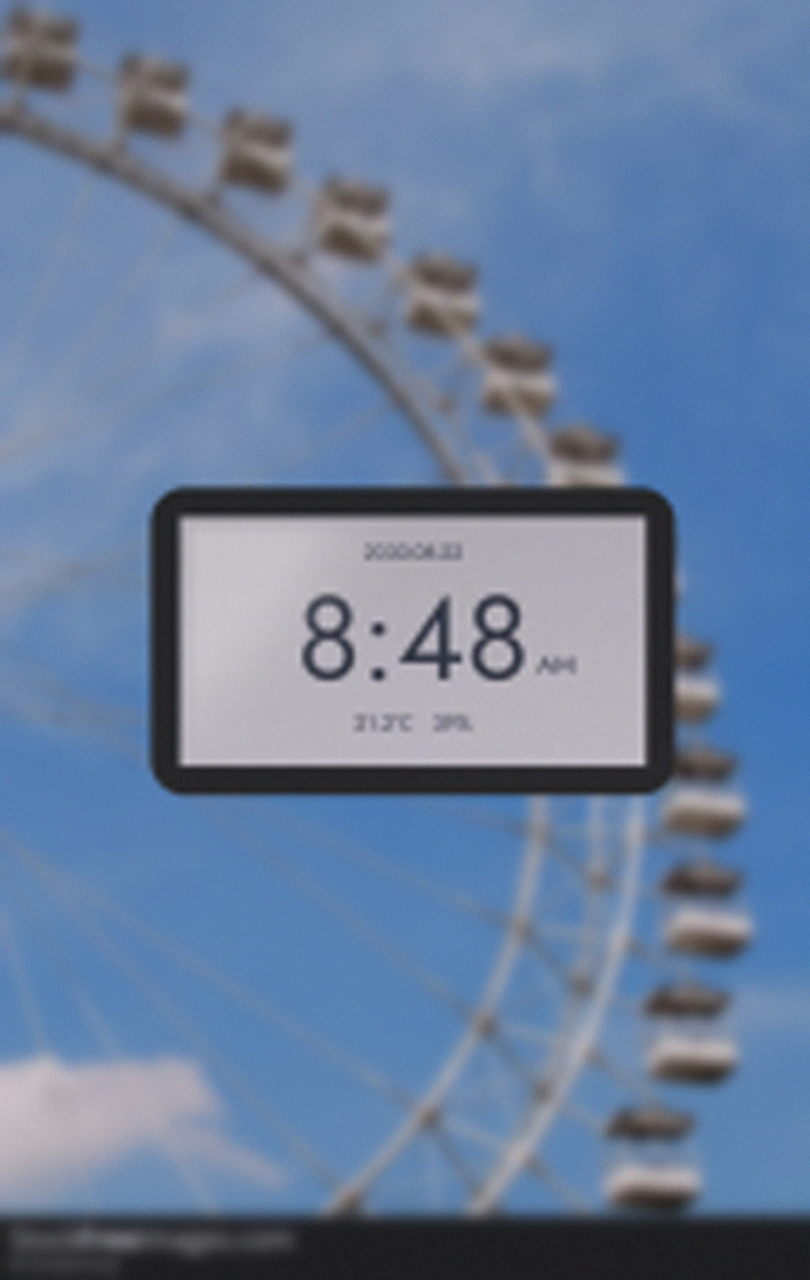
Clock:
8:48
